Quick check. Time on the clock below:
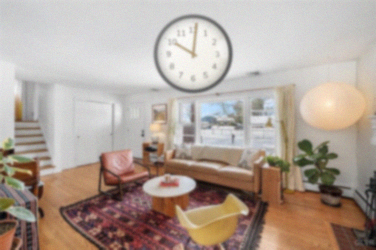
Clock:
10:01
